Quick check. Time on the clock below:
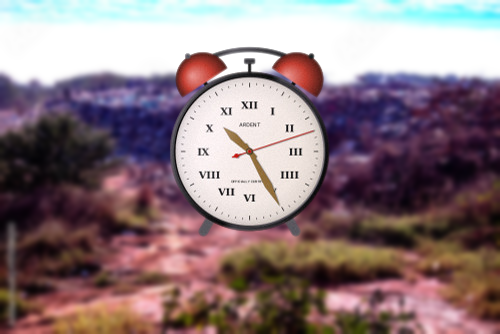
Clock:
10:25:12
